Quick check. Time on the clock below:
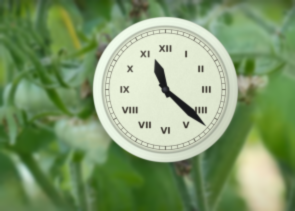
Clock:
11:22
